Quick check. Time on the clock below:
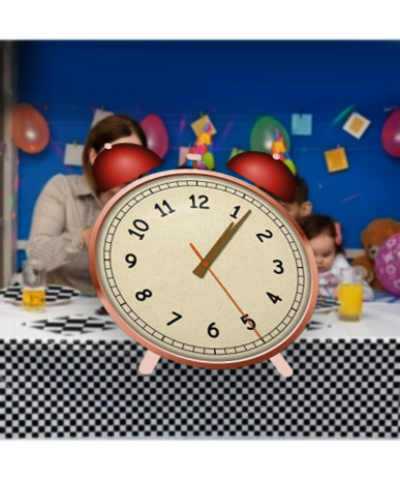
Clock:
1:06:25
